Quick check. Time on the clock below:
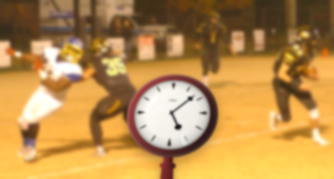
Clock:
5:08
